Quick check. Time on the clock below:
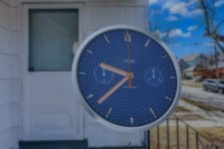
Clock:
9:38
